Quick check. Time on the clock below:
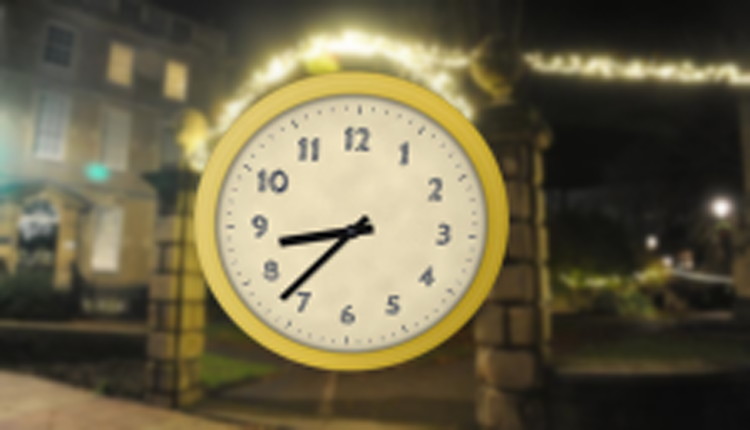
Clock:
8:37
